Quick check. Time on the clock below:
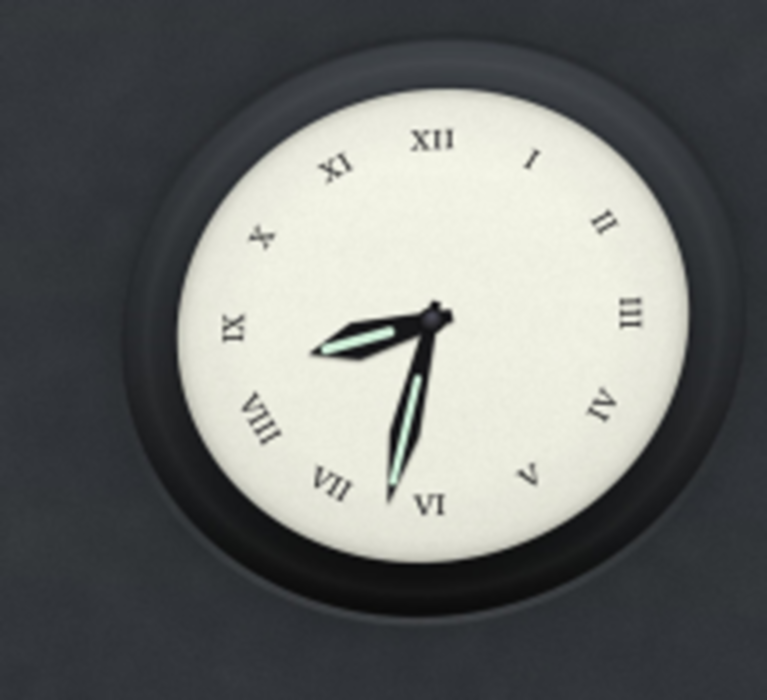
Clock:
8:32
